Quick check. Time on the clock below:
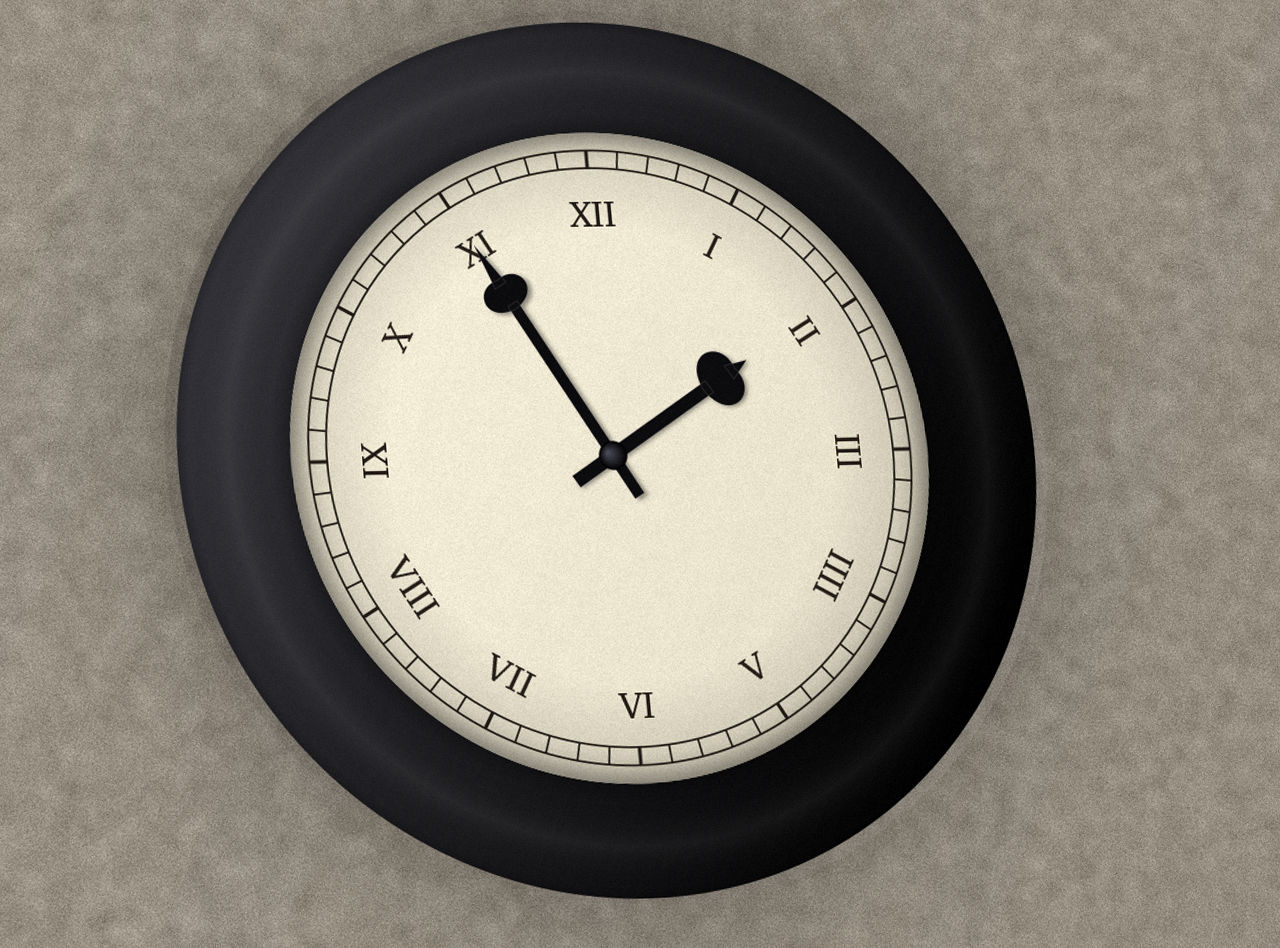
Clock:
1:55
